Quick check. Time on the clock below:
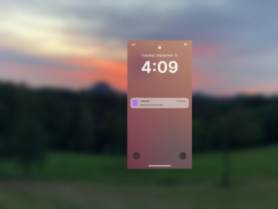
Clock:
4:09
